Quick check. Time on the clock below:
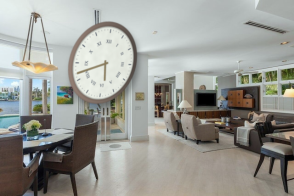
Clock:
5:42
